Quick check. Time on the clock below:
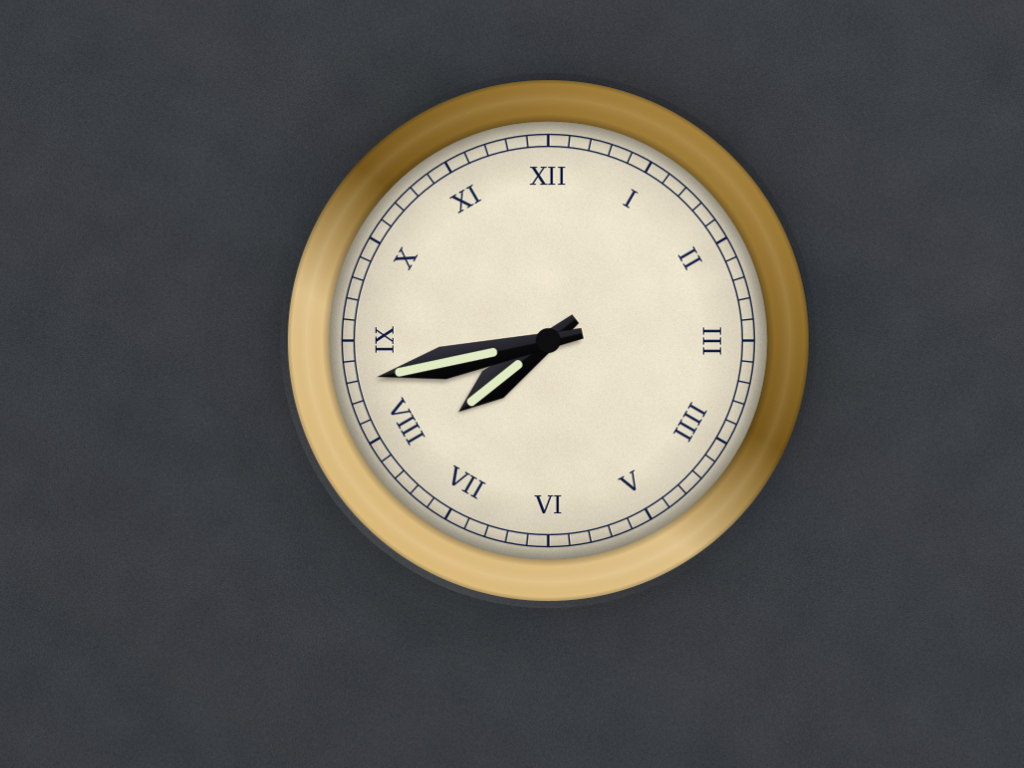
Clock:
7:43
